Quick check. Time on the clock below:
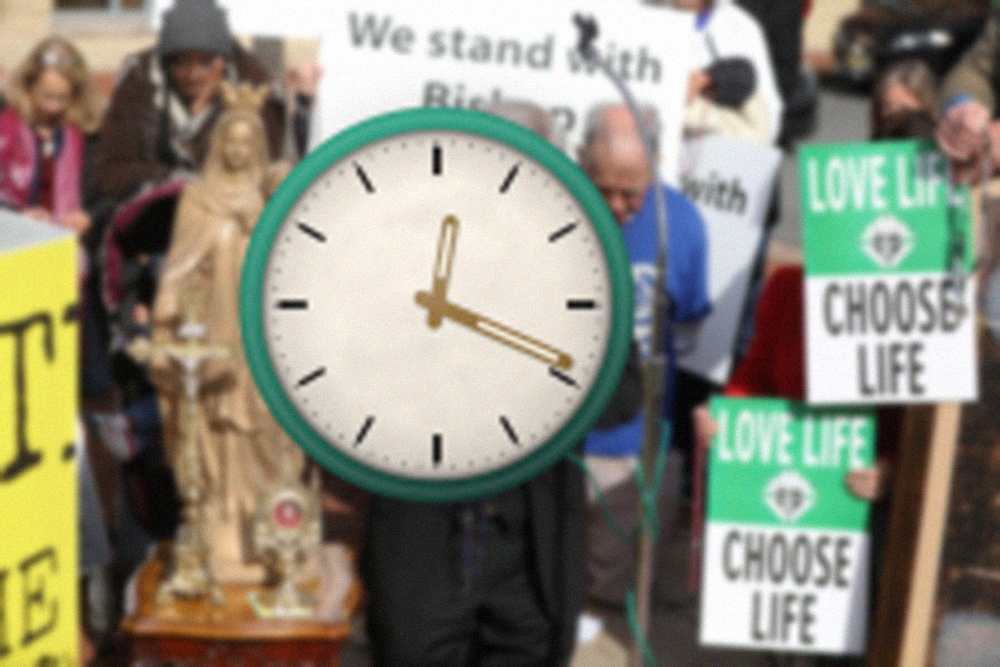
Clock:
12:19
